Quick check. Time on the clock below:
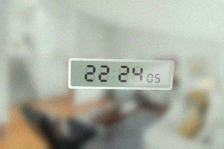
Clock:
22:24:05
